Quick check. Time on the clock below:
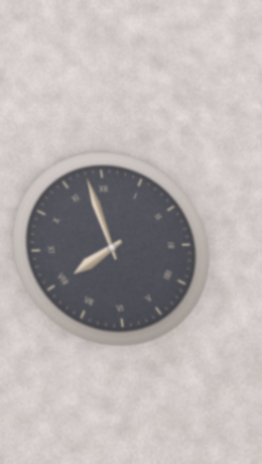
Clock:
7:58
